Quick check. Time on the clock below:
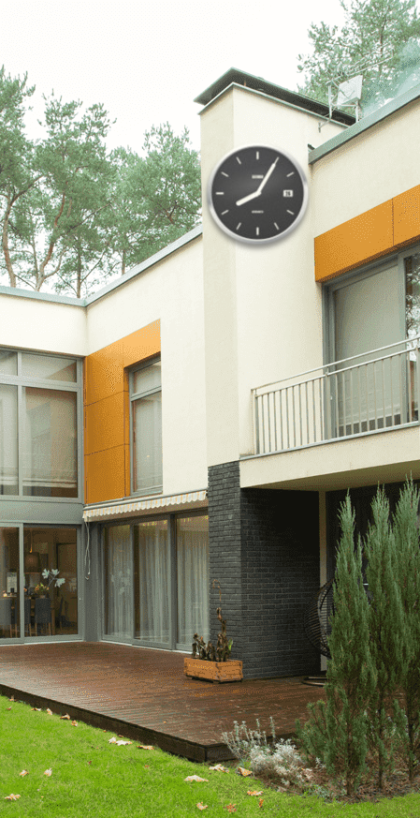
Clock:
8:05
